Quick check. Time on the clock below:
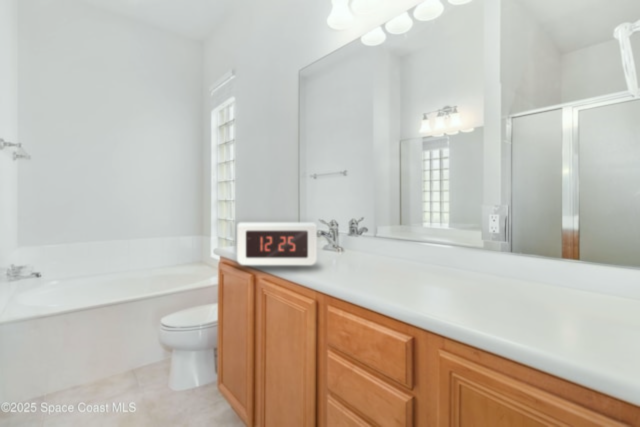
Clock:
12:25
